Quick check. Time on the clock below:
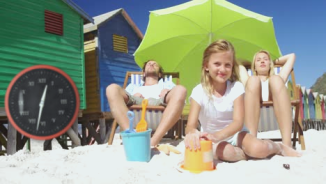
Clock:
12:32
